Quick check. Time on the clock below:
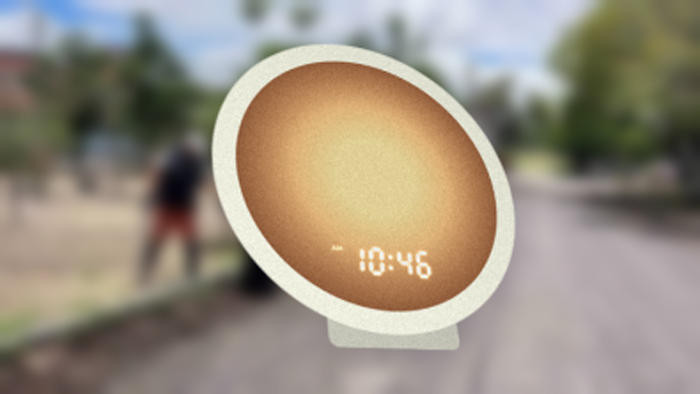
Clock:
10:46
